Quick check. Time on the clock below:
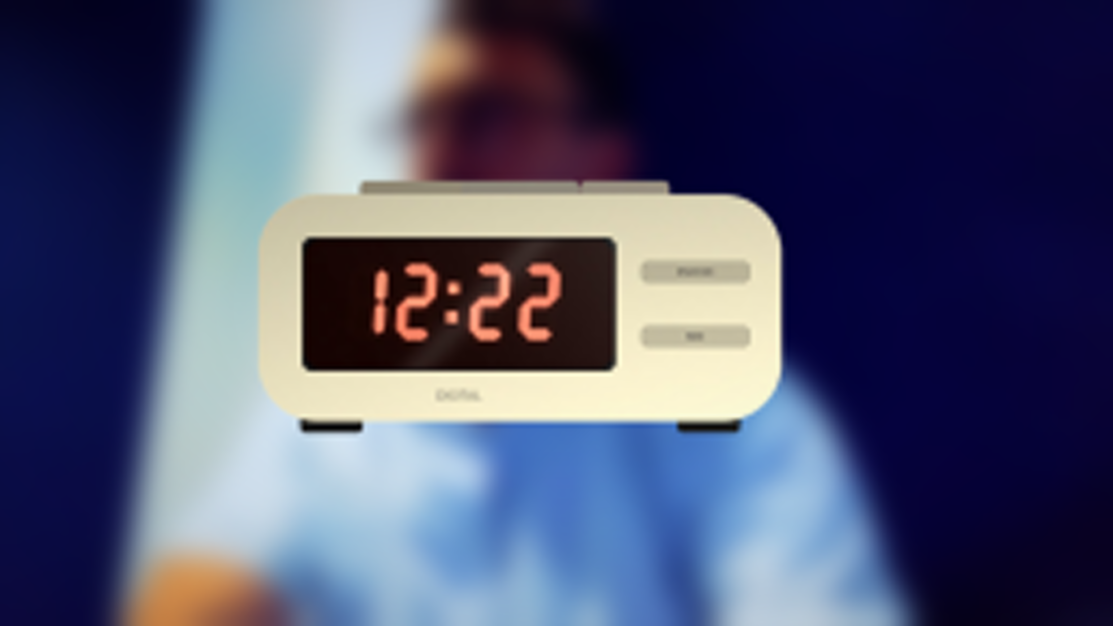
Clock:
12:22
